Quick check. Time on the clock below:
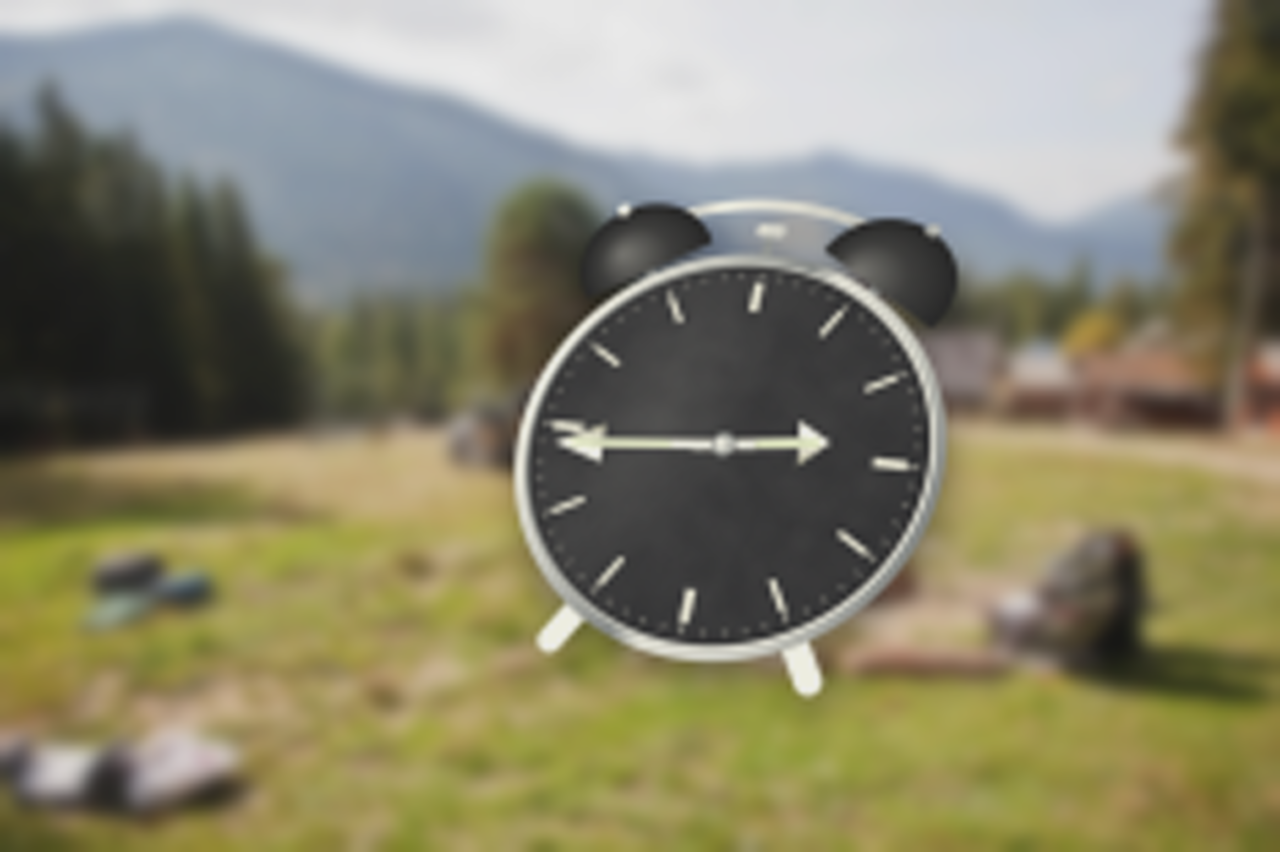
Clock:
2:44
